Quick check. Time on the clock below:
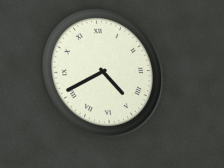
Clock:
4:41
